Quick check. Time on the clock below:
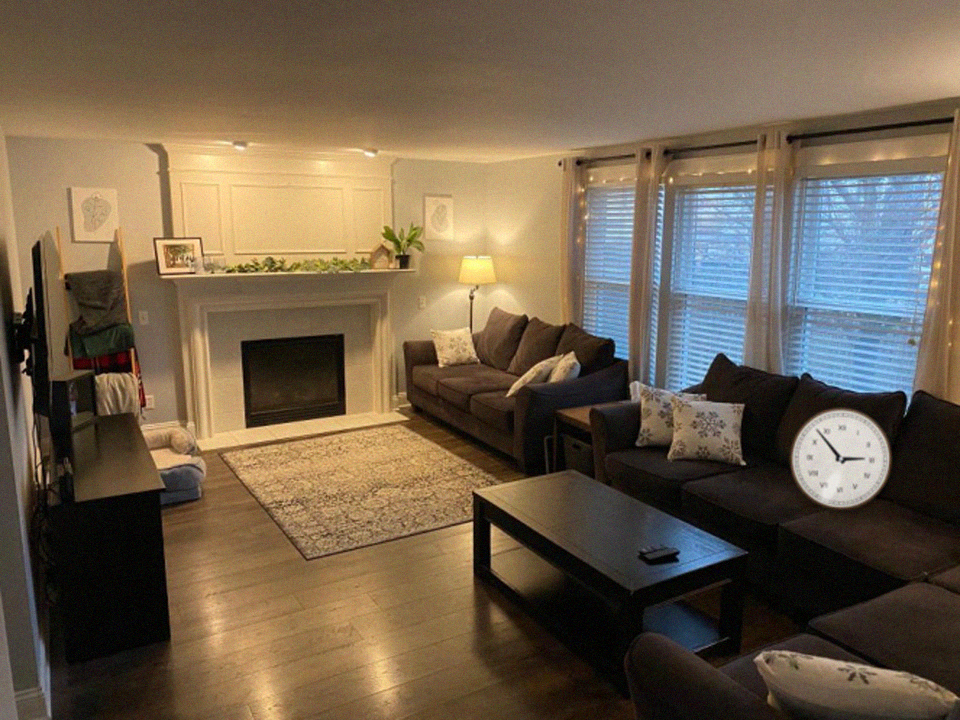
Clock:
2:53
